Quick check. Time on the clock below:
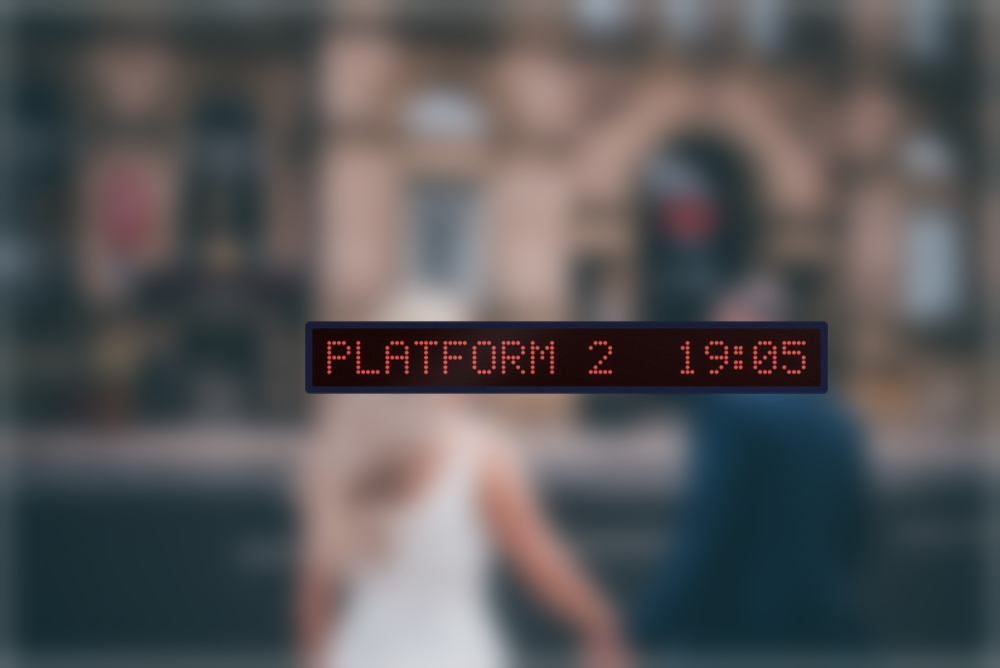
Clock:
19:05
